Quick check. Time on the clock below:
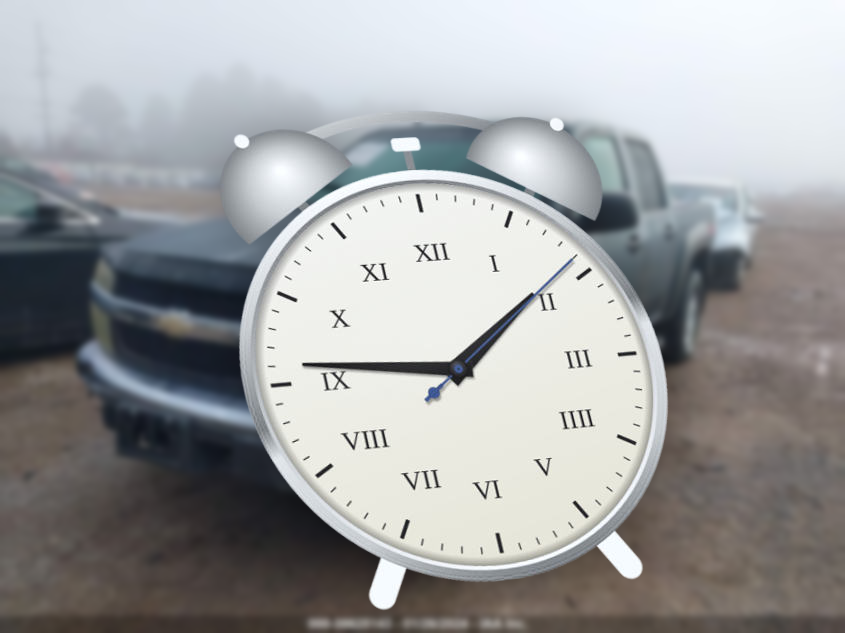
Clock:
1:46:09
